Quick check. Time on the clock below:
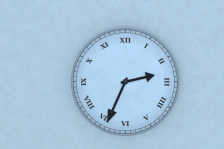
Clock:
2:34
